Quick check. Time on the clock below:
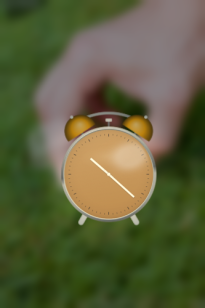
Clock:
10:22
